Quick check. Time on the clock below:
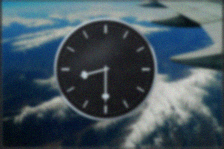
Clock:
8:30
